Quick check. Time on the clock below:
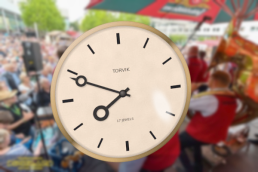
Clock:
7:49
